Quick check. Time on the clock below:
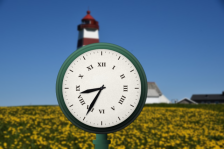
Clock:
8:35
